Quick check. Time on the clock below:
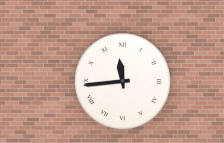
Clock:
11:44
